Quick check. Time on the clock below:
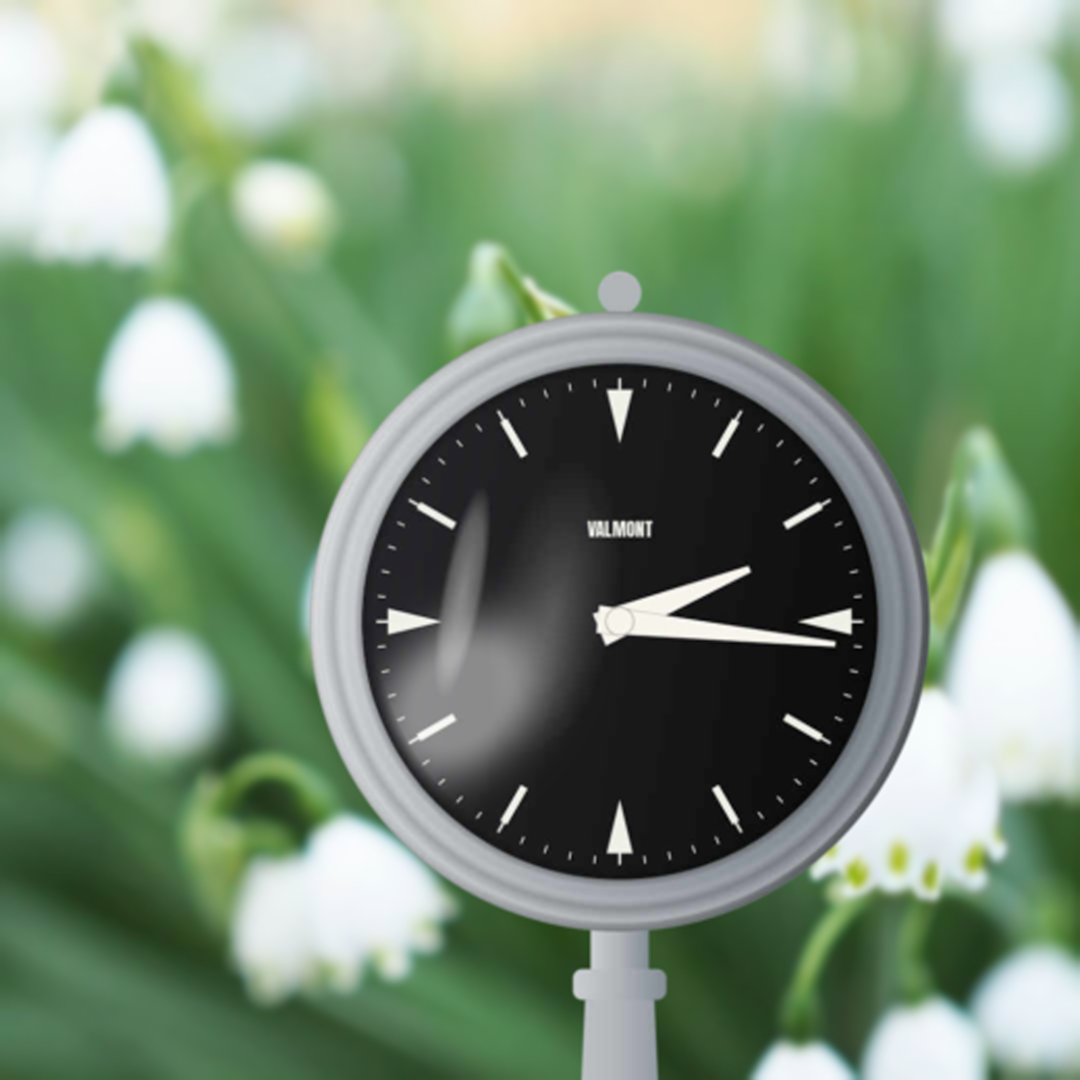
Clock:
2:16
